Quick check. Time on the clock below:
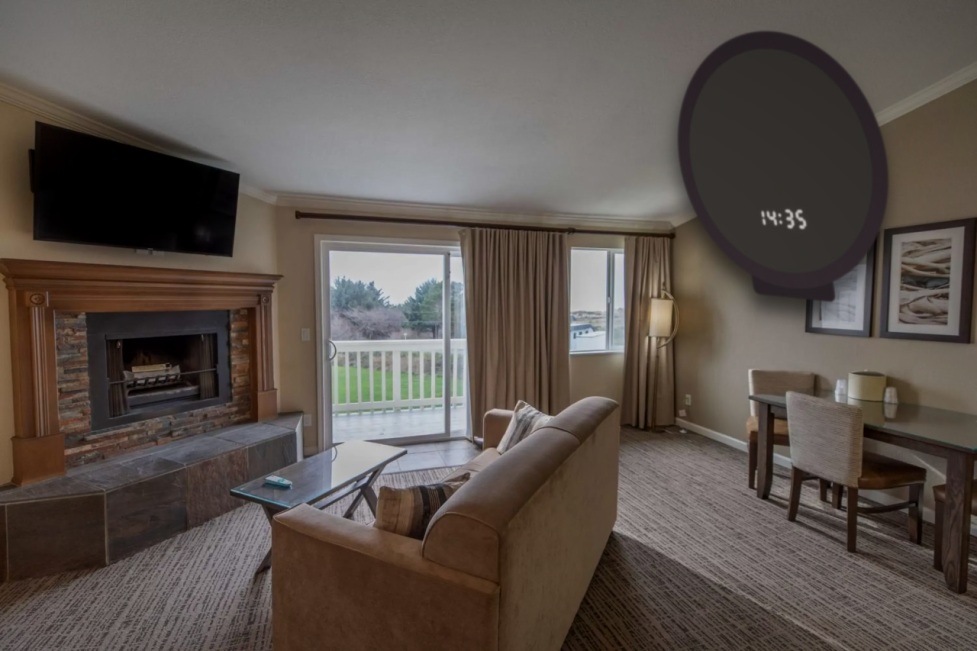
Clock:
14:35
